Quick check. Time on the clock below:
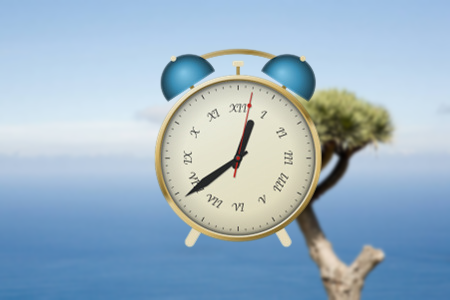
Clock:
12:39:02
